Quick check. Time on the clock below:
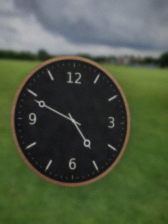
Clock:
4:49
